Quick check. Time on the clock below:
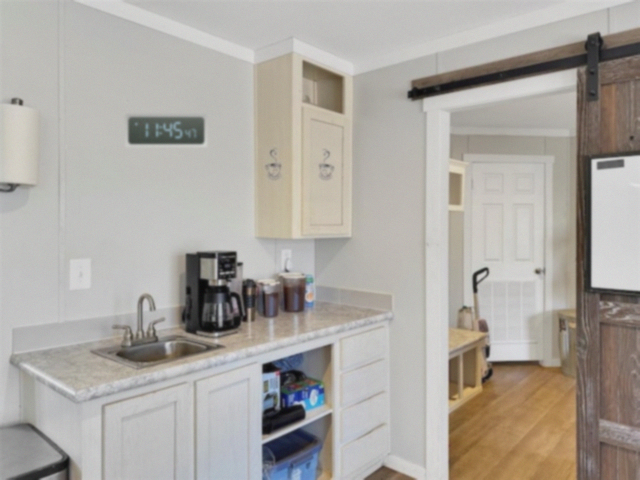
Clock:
11:45
